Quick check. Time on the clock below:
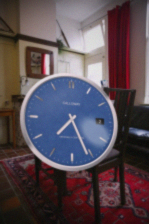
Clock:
7:26
